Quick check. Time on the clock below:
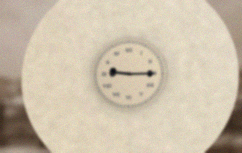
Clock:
9:15
